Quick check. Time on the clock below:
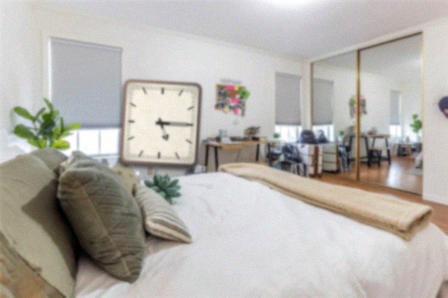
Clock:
5:15
